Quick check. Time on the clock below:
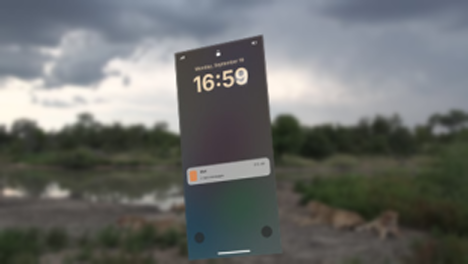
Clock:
16:59
